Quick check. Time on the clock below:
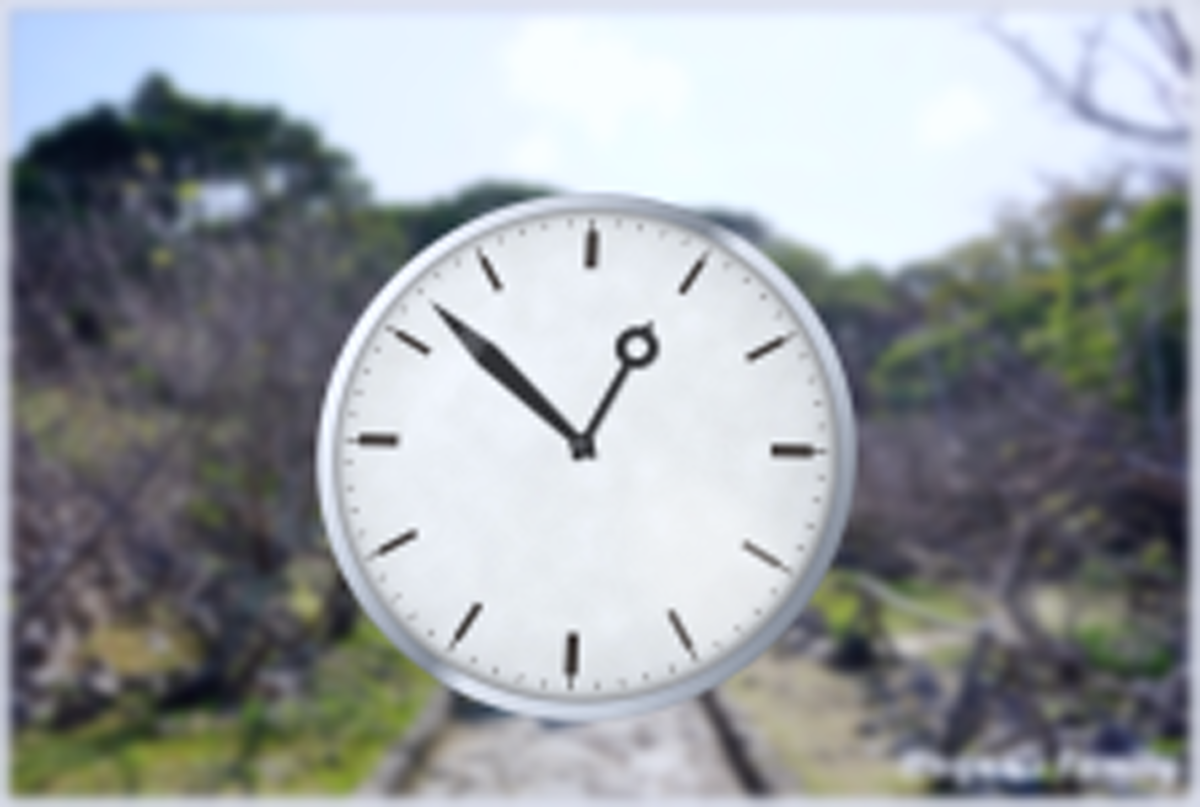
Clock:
12:52
